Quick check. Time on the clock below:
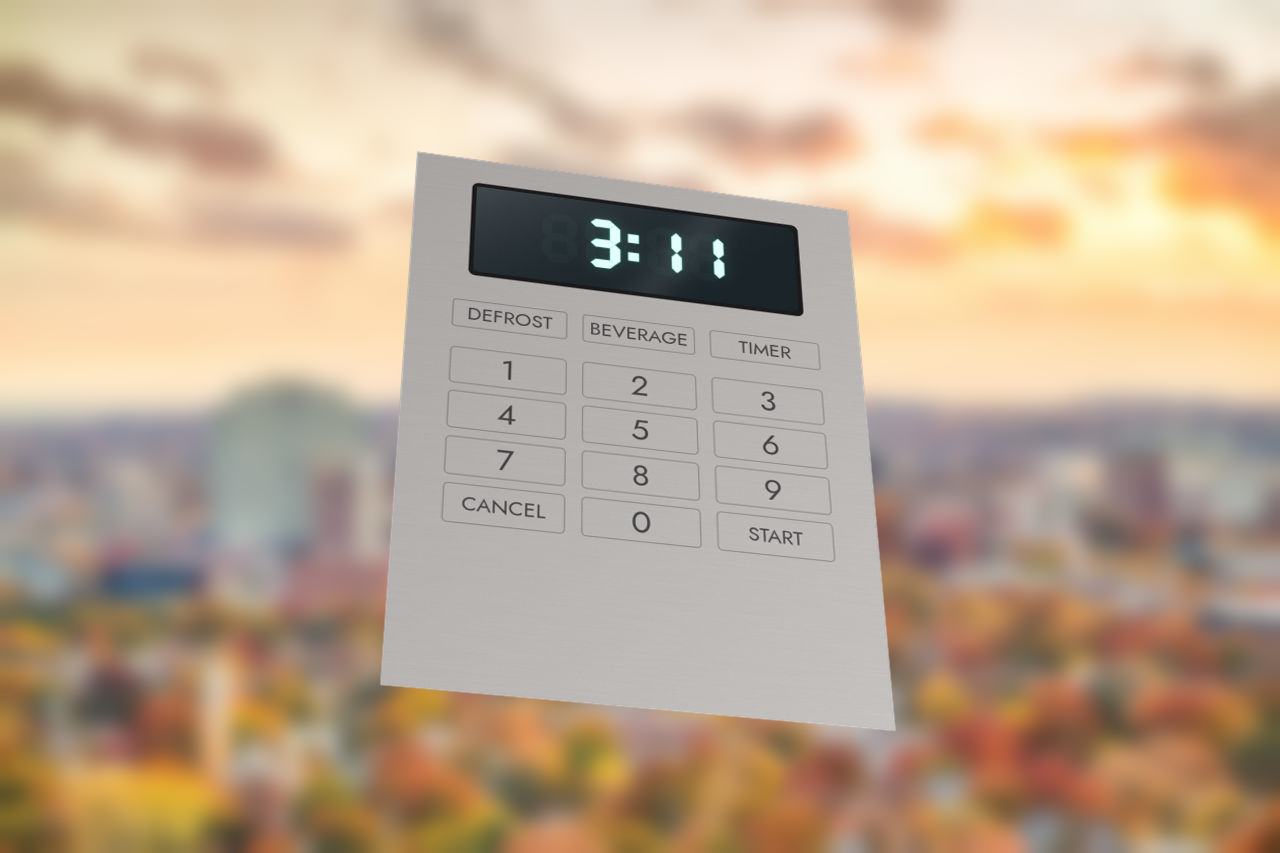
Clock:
3:11
